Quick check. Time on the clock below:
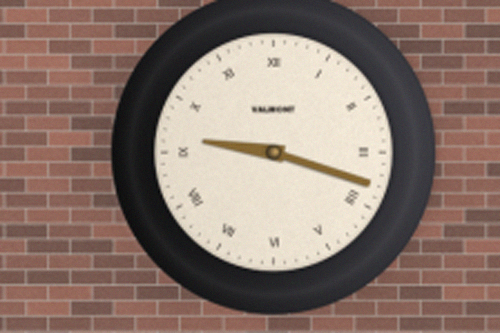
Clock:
9:18
